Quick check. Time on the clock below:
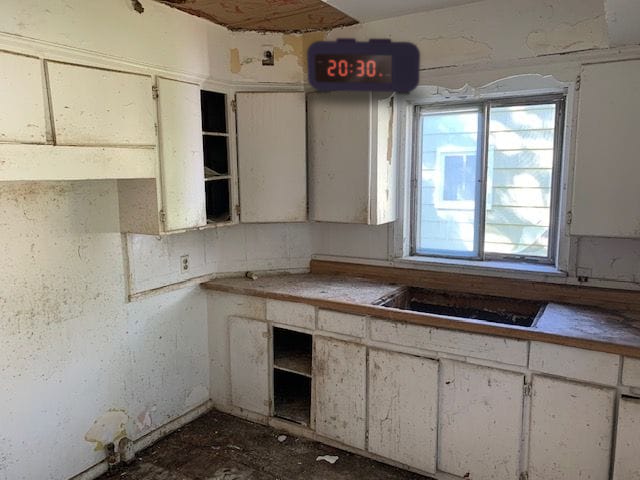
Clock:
20:30
